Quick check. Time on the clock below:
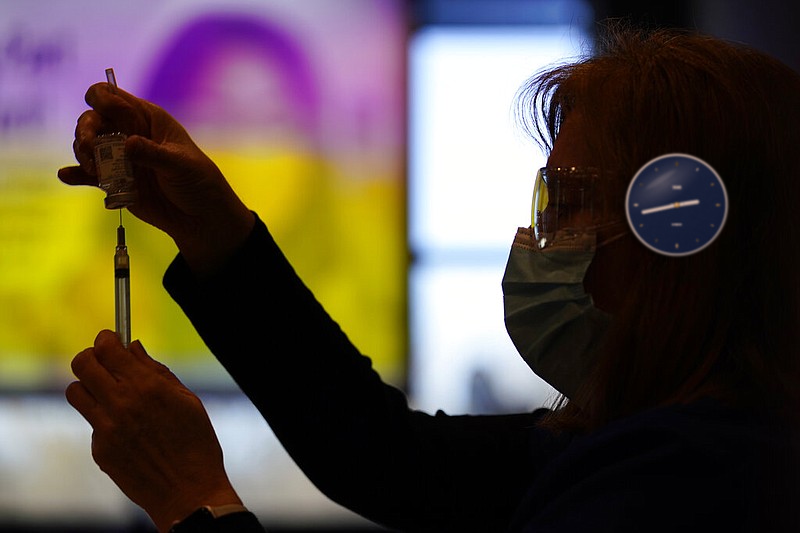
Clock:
2:43
